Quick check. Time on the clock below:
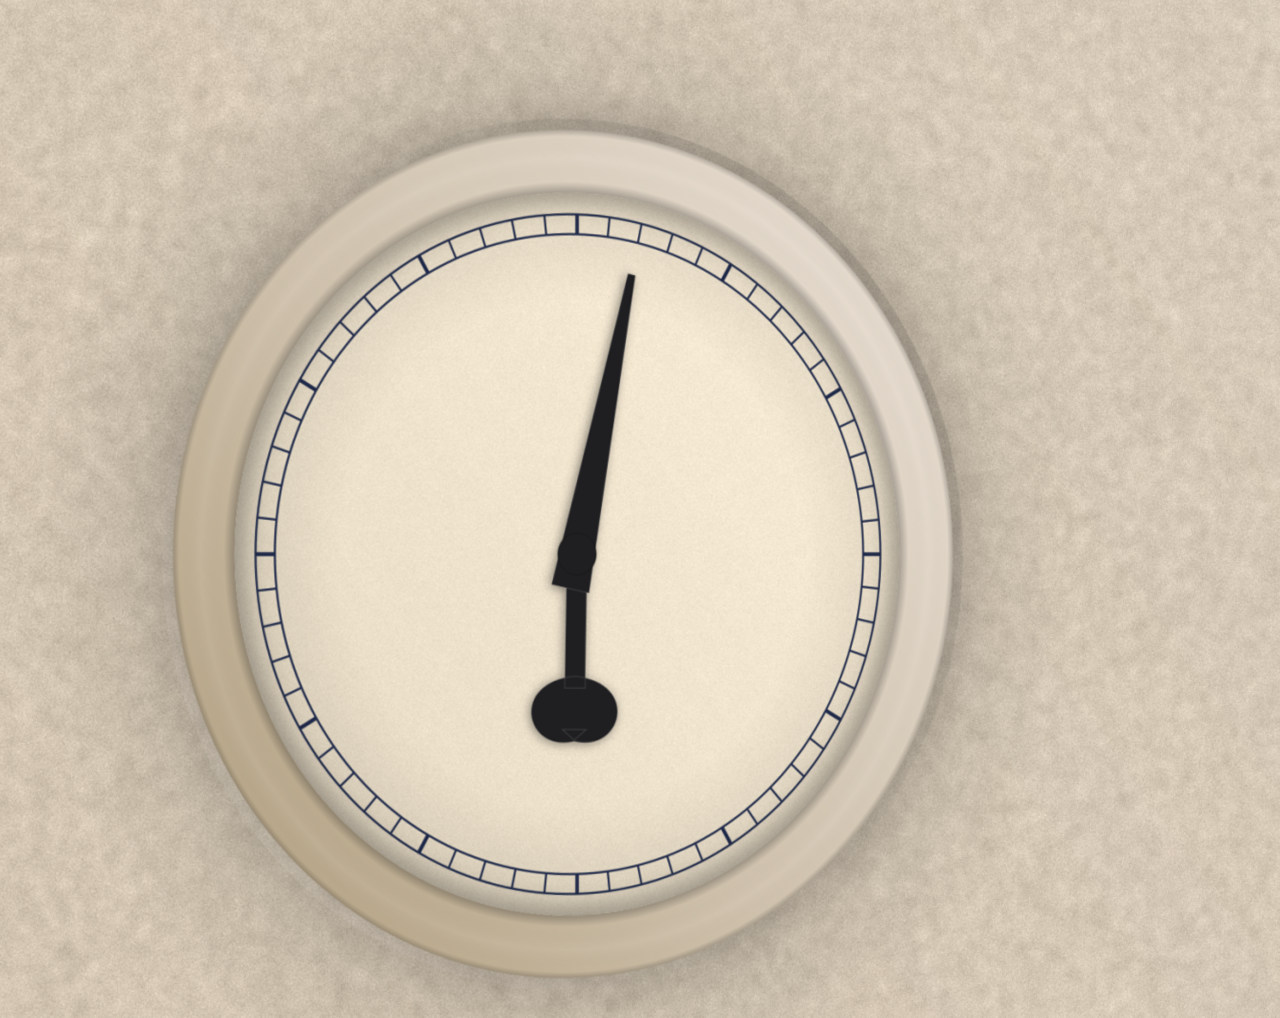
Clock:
6:02
